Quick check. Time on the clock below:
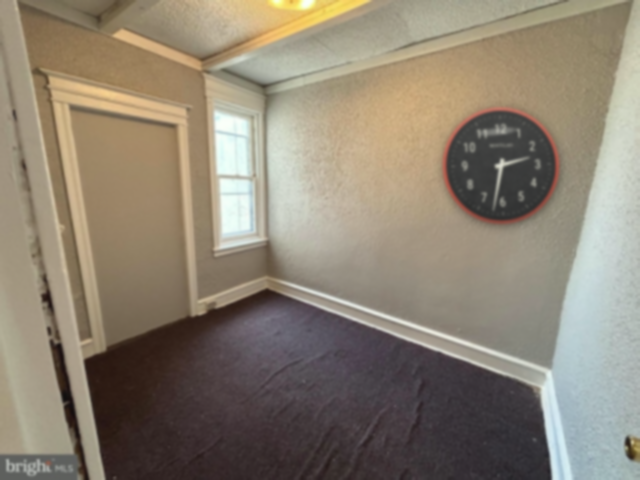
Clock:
2:32
